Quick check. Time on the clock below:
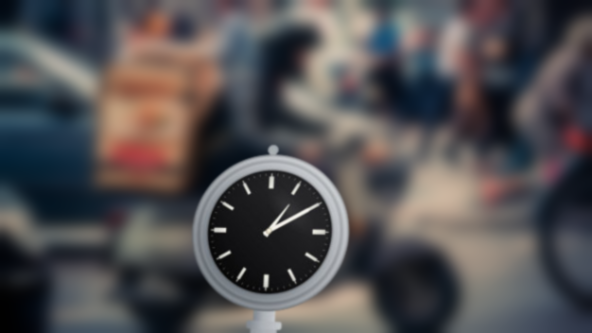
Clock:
1:10
